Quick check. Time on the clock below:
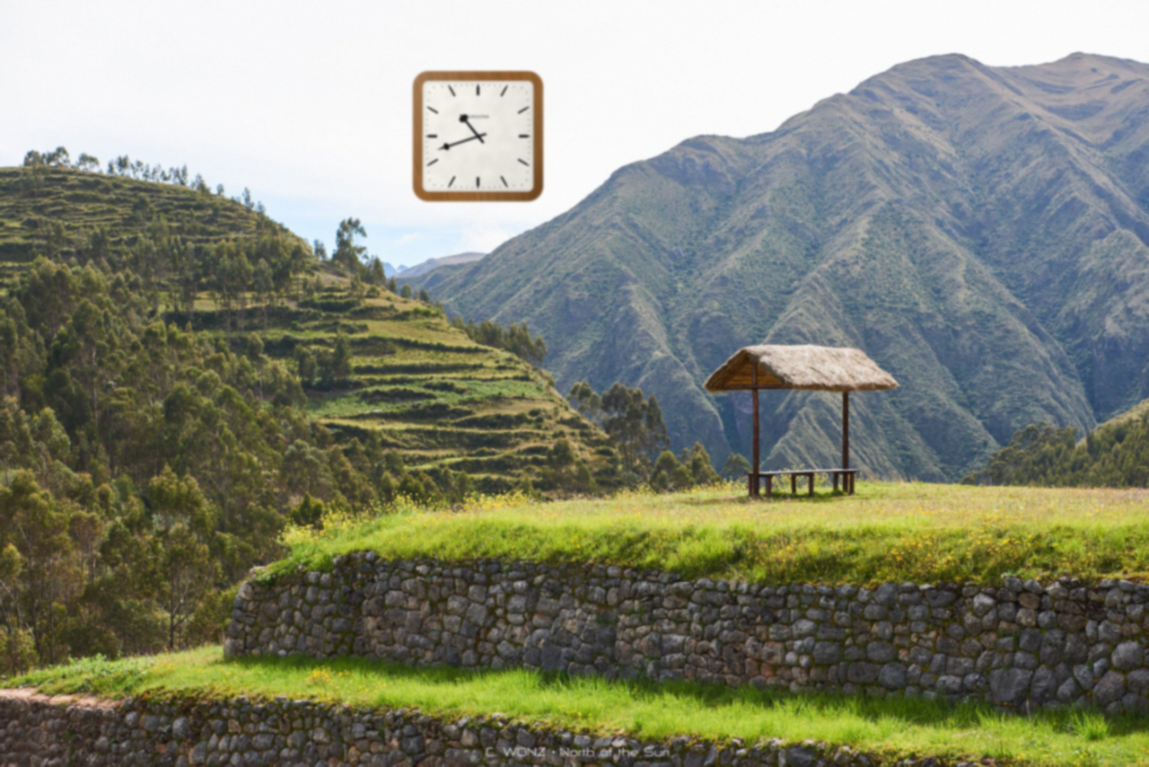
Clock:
10:42
